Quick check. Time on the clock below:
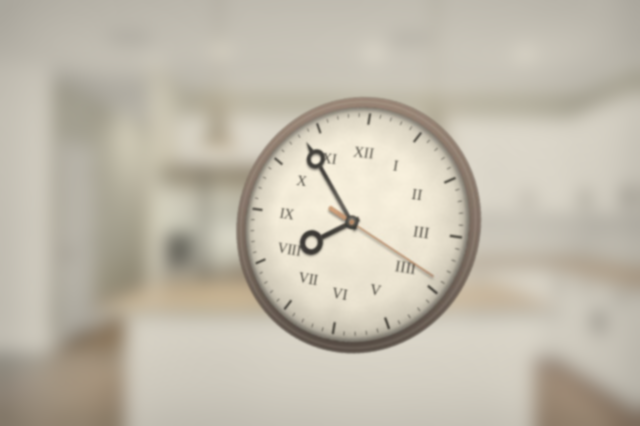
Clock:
7:53:19
